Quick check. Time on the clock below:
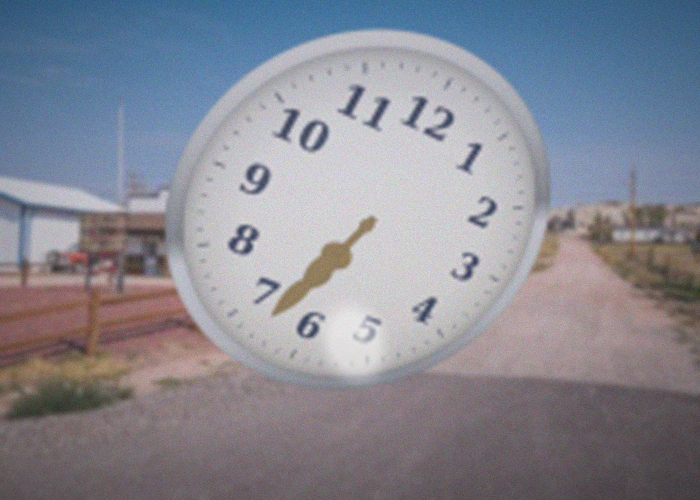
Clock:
6:33
